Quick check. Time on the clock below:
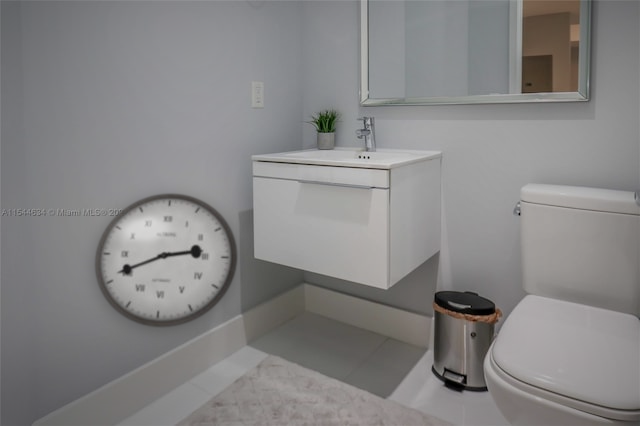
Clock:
2:41
